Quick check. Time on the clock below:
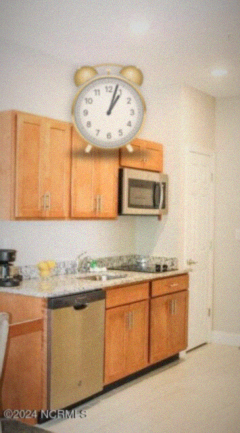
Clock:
1:03
